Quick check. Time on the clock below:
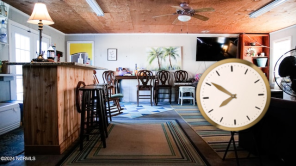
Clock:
7:51
